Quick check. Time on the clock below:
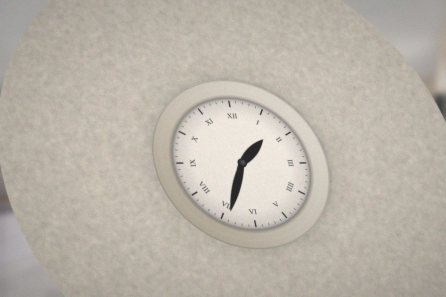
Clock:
1:34
